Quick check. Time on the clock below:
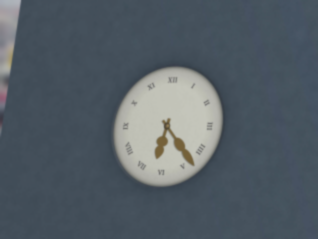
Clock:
6:23
